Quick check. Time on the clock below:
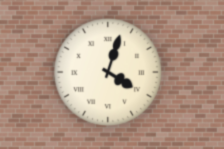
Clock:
4:03
